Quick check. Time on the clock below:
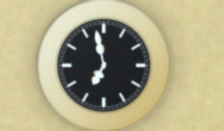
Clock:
6:58
